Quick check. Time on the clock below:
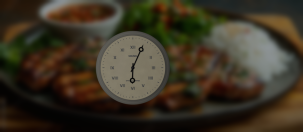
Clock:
6:04
